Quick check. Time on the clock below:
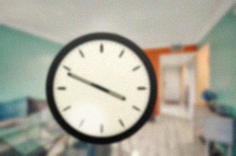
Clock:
3:49
